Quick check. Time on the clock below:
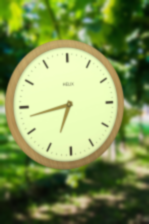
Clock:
6:43
